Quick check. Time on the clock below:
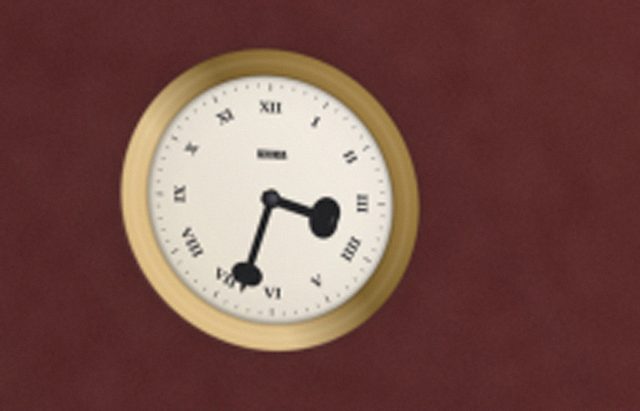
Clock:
3:33
